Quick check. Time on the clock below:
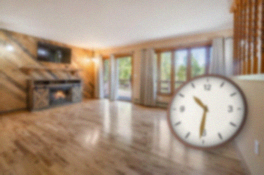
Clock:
10:31
